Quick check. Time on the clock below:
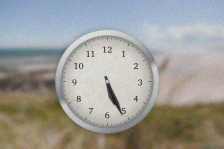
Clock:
5:26
